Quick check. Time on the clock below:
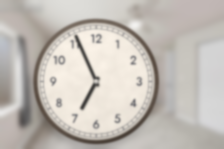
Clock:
6:56
